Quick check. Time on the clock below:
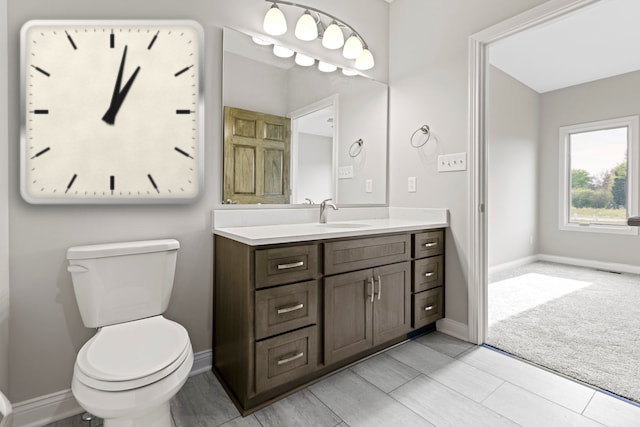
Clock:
1:02
